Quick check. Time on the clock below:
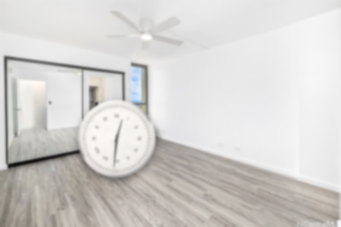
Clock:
12:31
